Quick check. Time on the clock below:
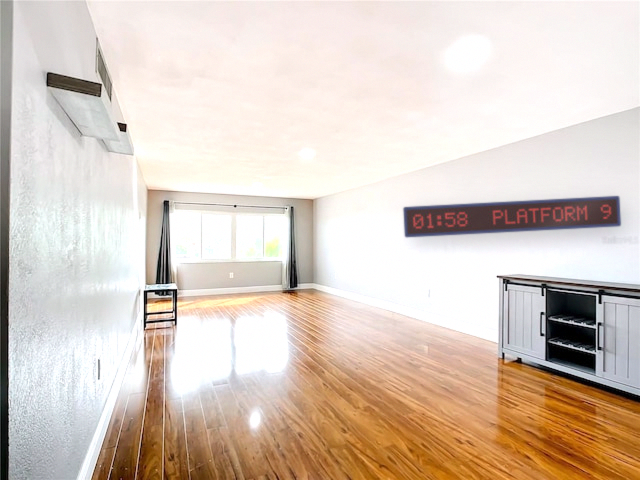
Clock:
1:58
